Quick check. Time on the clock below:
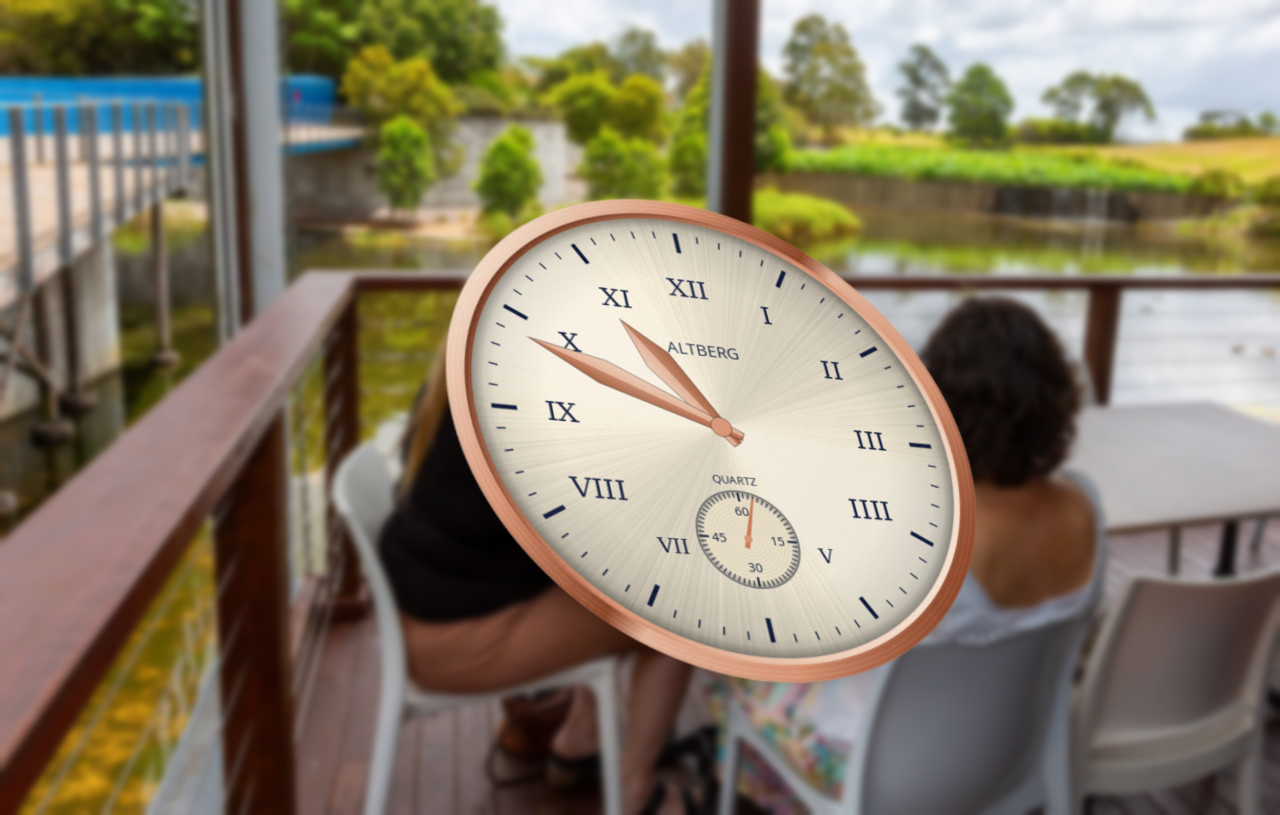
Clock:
10:49:03
